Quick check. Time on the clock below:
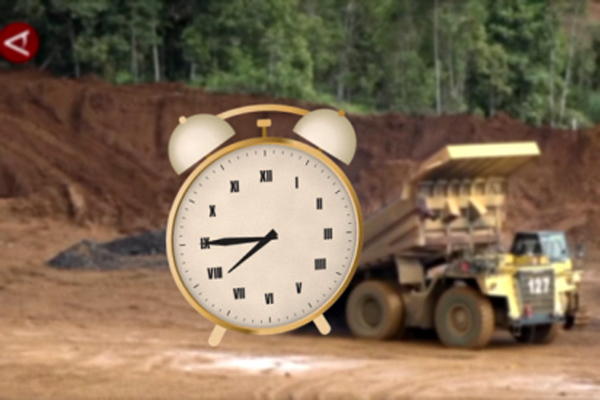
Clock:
7:45
